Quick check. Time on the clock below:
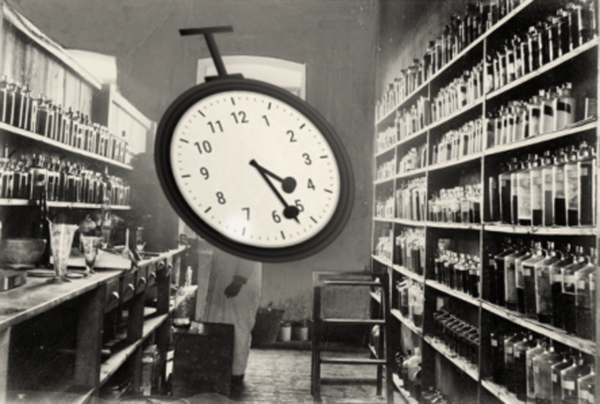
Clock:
4:27
